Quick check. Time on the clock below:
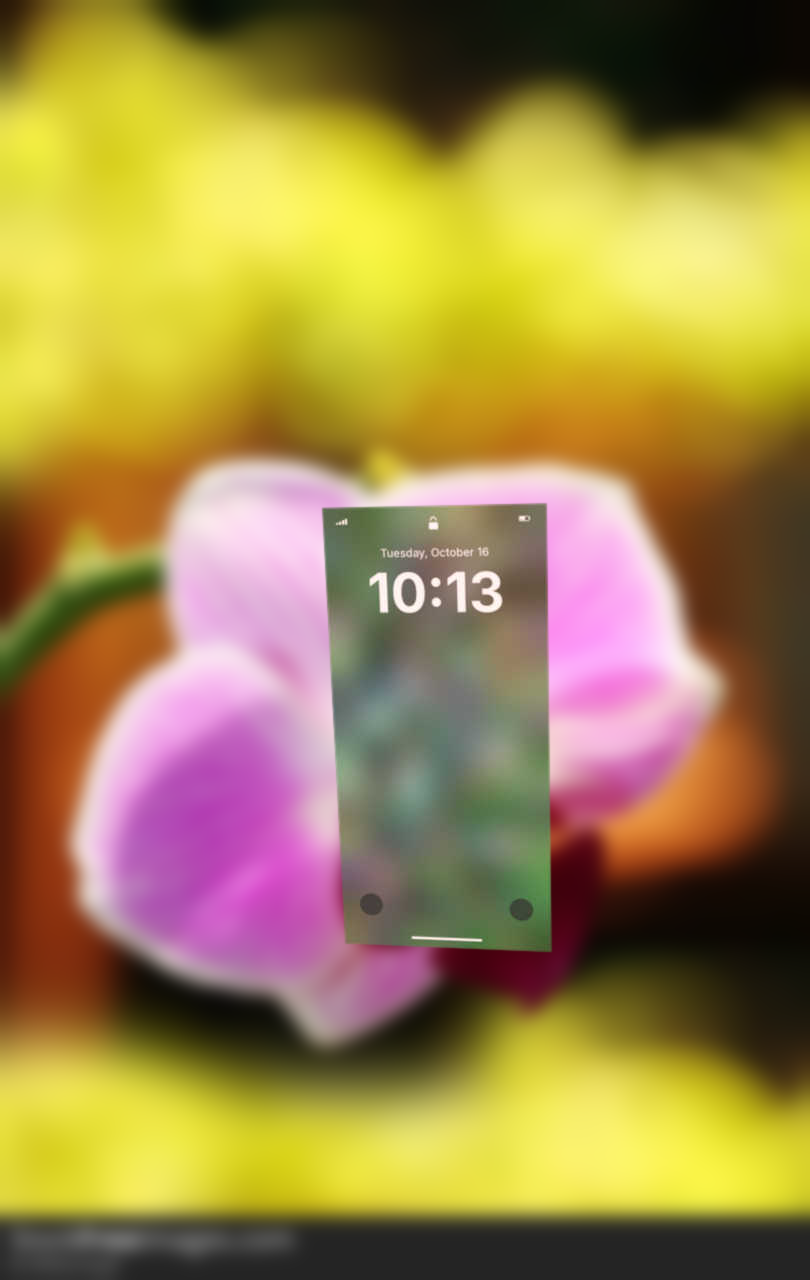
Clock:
10:13
